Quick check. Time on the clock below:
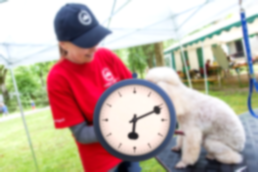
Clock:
6:11
